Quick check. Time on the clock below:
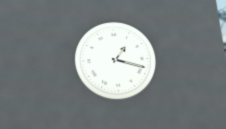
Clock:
1:18
